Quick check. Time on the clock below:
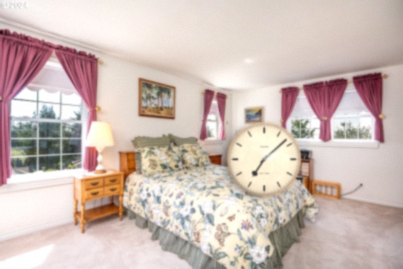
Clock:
7:08
